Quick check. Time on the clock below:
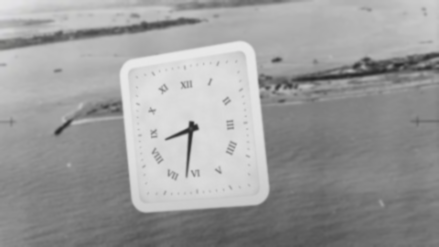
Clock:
8:32
